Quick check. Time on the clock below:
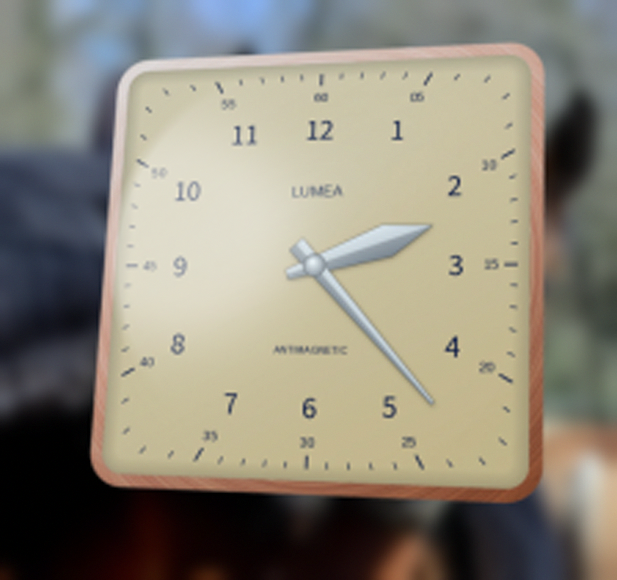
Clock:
2:23
